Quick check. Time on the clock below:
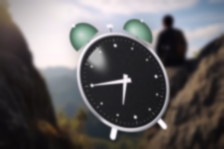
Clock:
6:45
